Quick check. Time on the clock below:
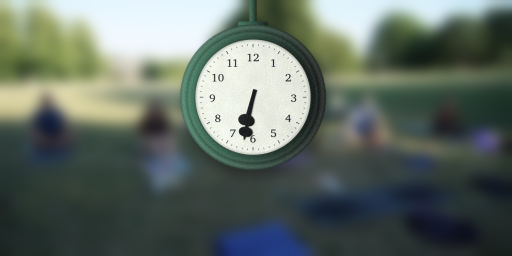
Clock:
6:32
